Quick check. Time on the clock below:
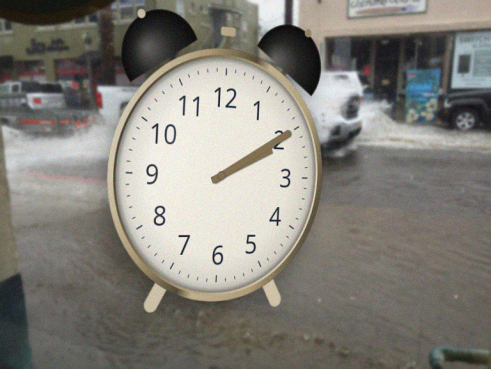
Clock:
2:10
